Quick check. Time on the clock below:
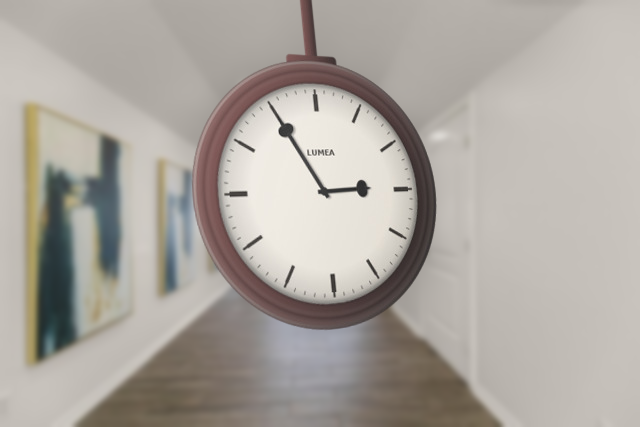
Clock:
2:55
